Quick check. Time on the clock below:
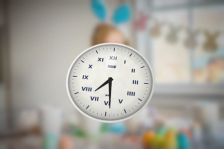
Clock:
7:29
